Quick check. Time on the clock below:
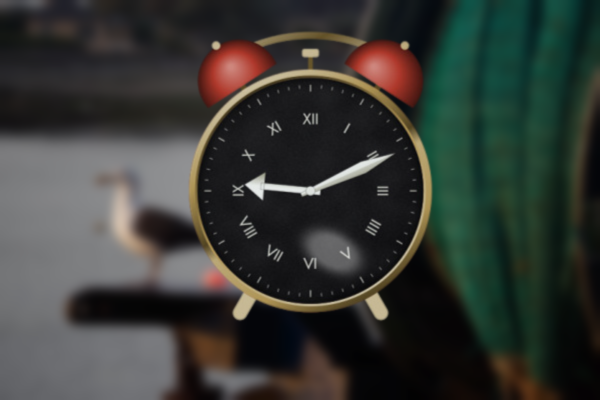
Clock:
9:11
